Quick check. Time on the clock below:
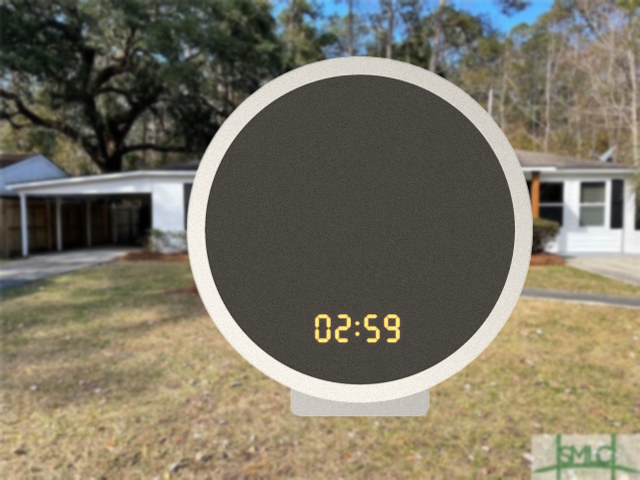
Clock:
2:59
